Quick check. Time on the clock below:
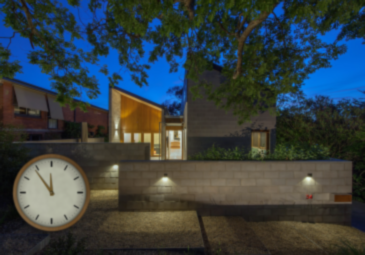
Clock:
11:54
